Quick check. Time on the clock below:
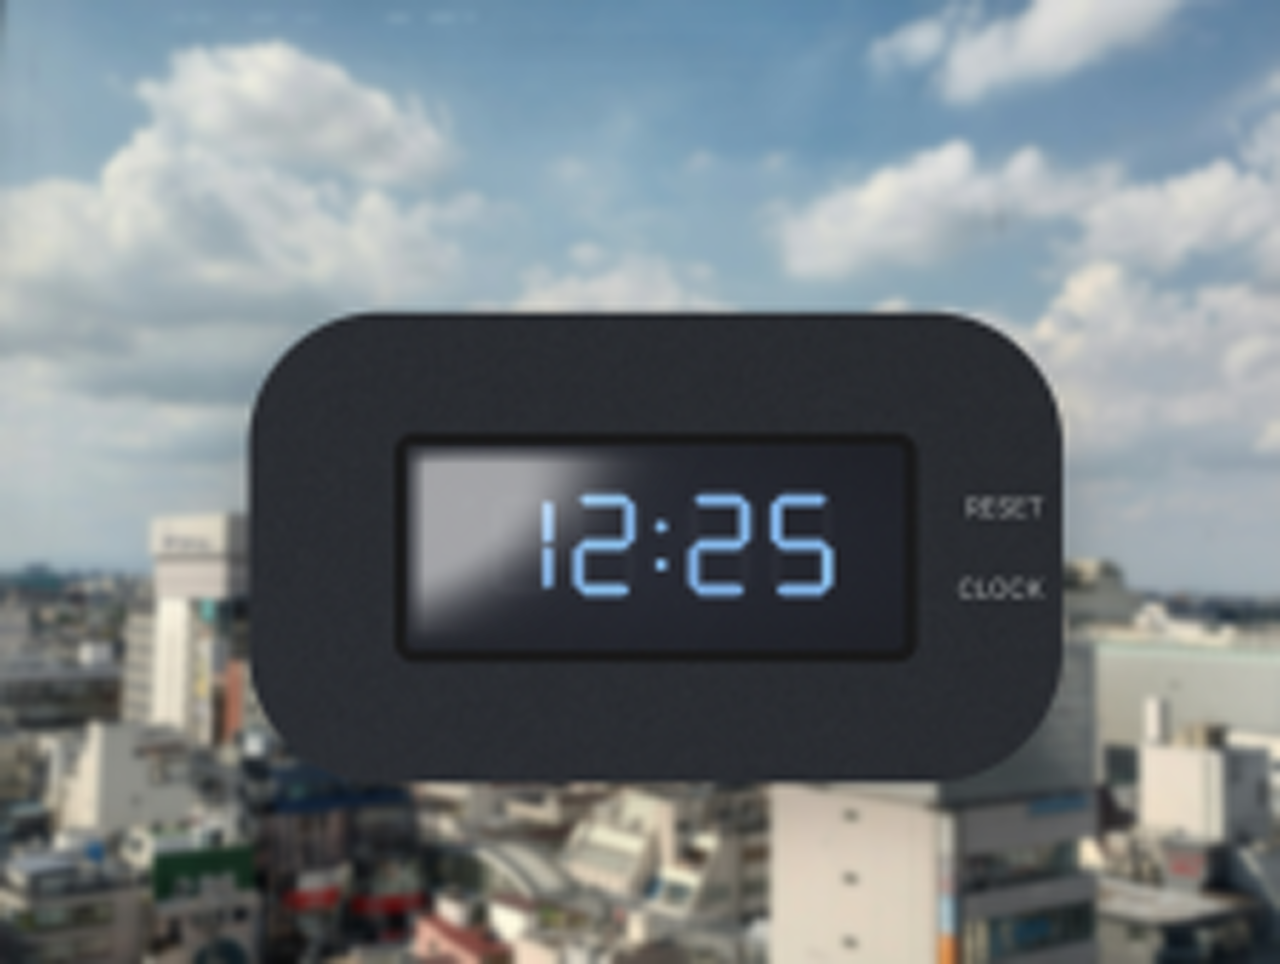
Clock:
12:25
